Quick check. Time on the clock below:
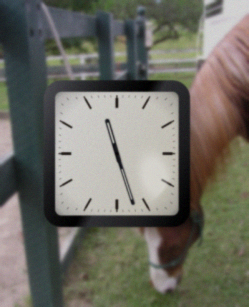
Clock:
11:27
